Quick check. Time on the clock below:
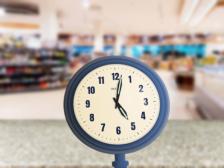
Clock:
5:02
